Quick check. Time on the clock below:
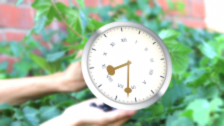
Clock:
8:32
